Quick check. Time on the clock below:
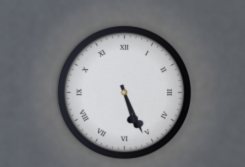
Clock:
5:26
